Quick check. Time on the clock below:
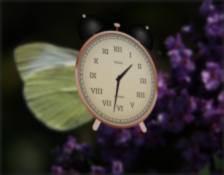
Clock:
1:32
